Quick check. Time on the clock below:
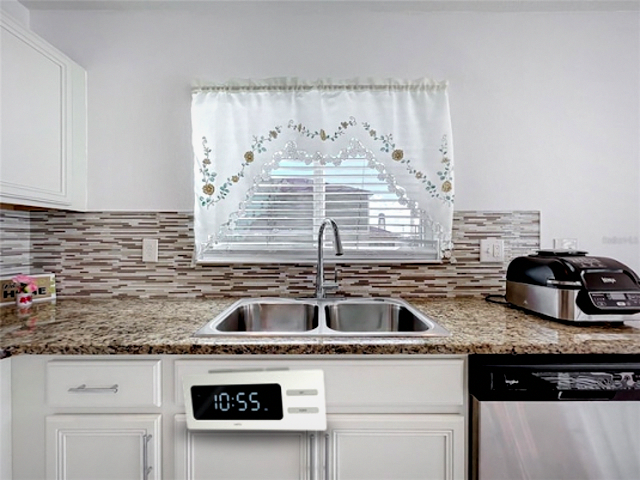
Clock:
10:55
